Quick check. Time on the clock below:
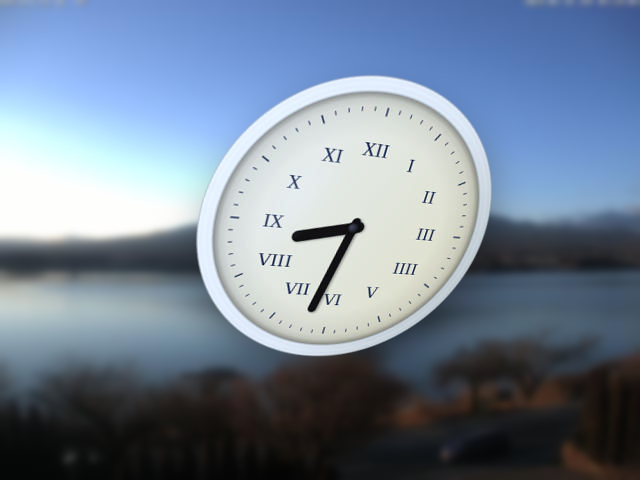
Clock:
8:32
